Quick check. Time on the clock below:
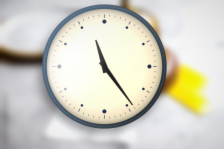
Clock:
11:24
